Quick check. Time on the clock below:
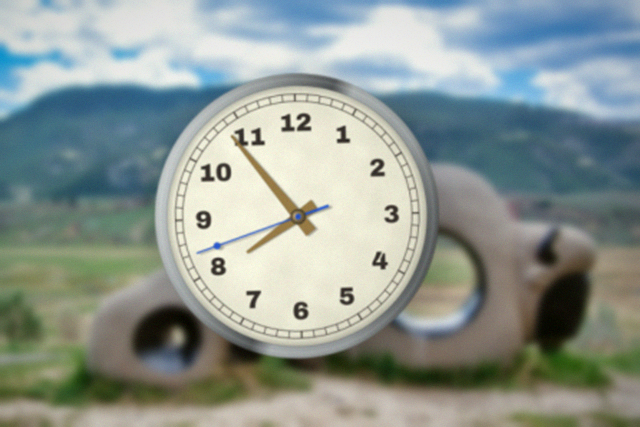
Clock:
7:53:42
